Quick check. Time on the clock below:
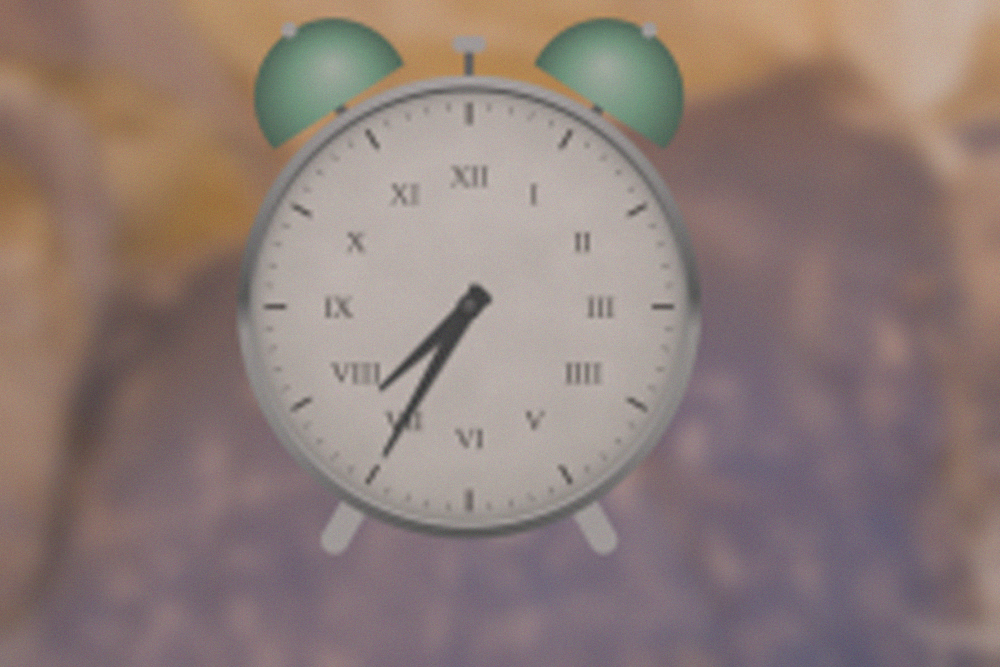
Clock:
7:35
